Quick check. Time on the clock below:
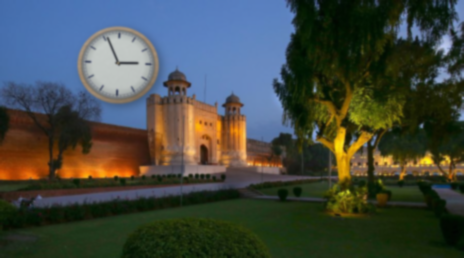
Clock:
2:56
